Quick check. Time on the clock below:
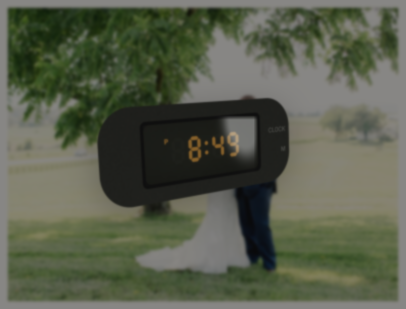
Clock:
8:49
